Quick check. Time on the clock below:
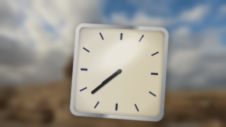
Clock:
7:38
